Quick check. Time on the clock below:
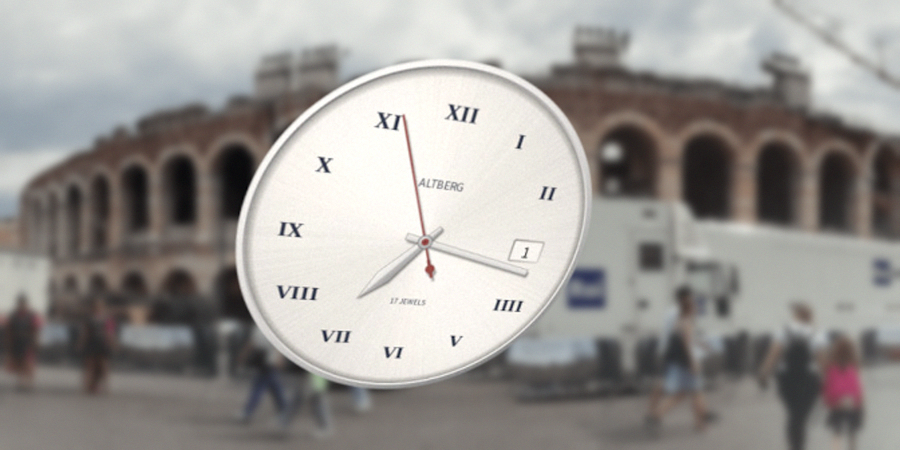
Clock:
7:16:56
